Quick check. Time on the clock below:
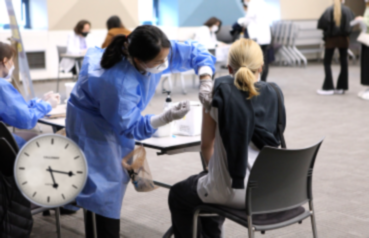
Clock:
5:16
